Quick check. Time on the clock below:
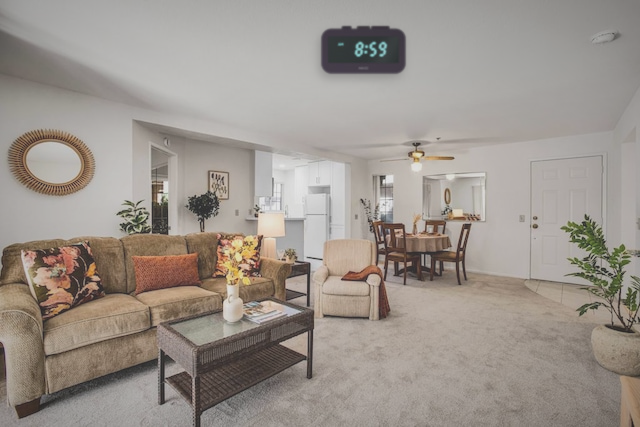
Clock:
8:59
